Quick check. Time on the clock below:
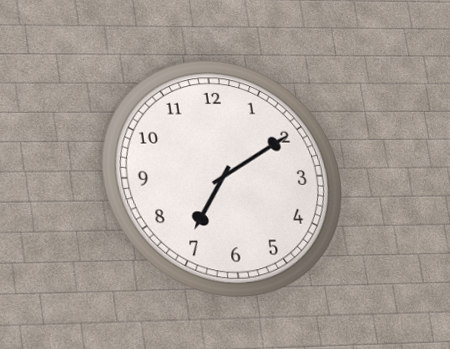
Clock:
7:10
